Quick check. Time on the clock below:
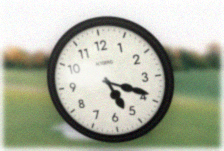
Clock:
5:19
